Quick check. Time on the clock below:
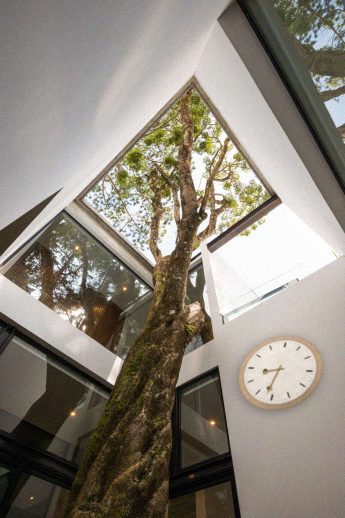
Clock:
8:32
